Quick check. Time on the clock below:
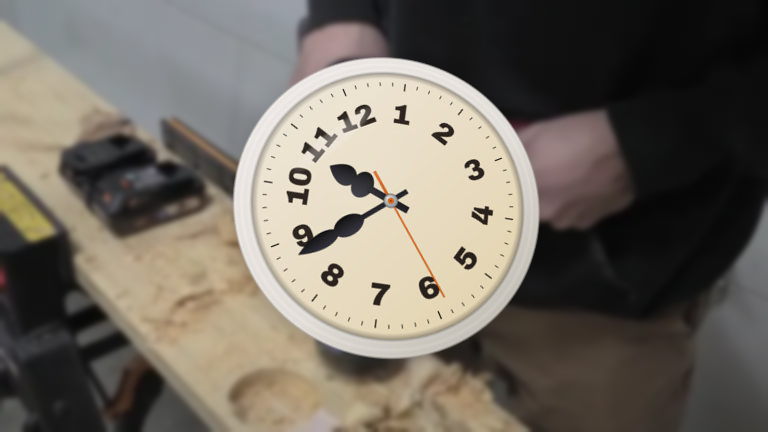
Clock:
10:43:29
